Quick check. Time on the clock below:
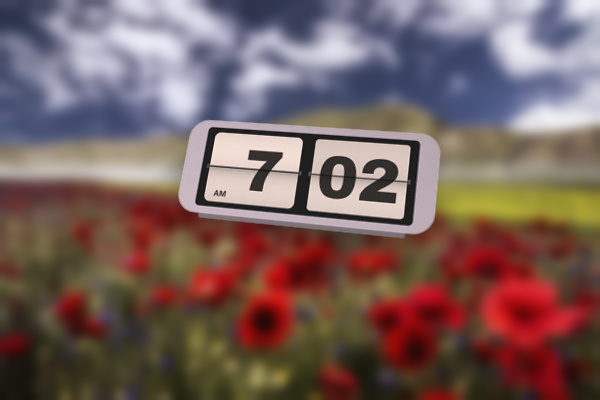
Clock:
7:02
